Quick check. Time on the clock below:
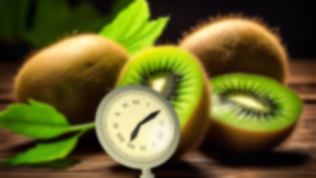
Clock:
7:10
